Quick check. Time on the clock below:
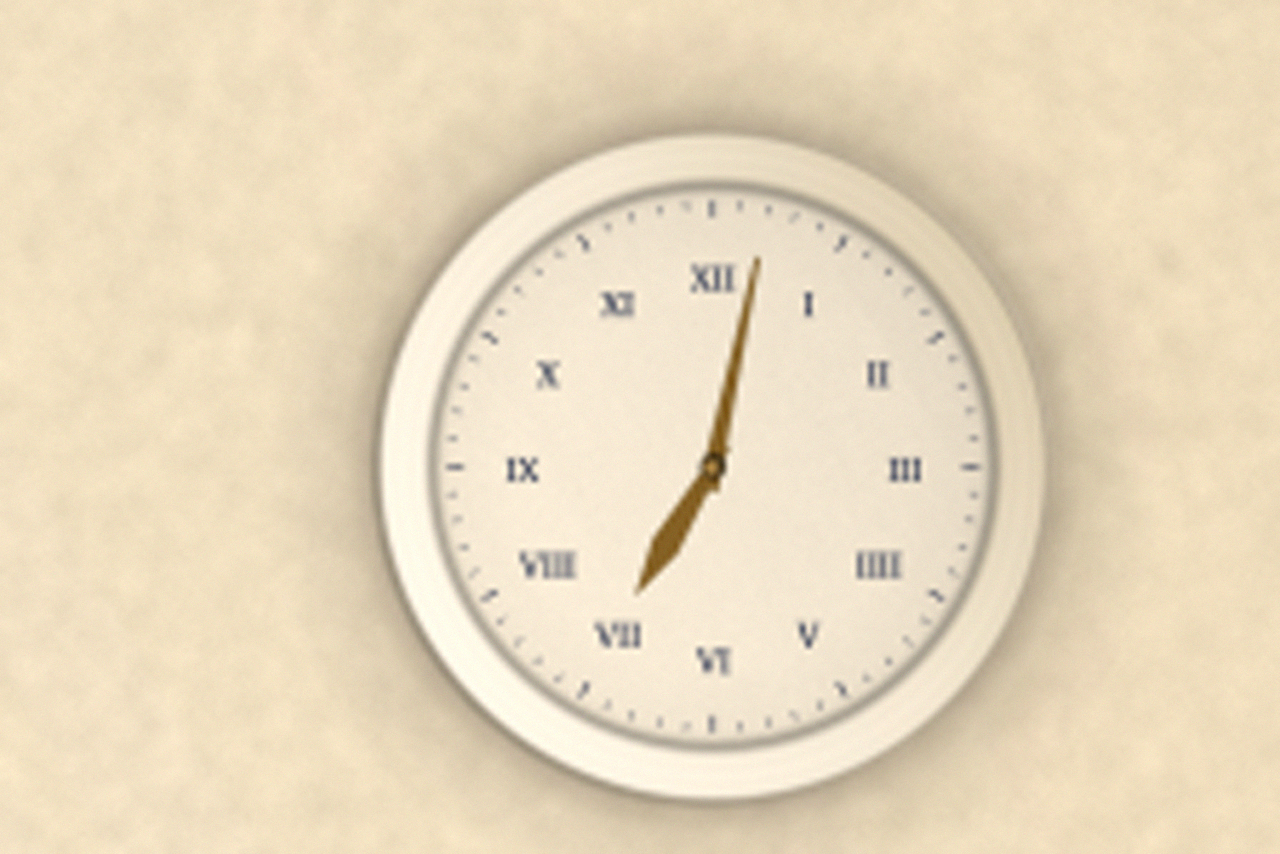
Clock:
7:02
